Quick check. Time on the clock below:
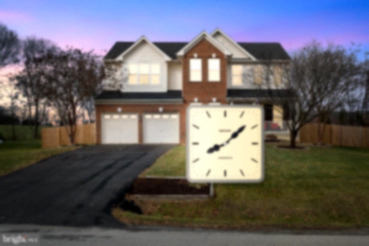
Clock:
8:08
